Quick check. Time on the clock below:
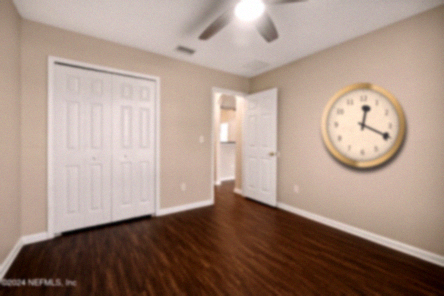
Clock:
12:19
